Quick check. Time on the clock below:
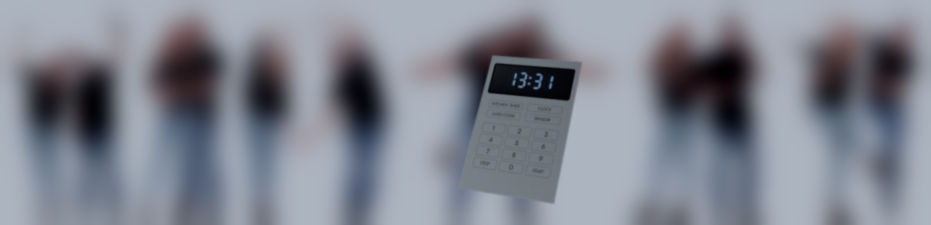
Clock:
13:31
